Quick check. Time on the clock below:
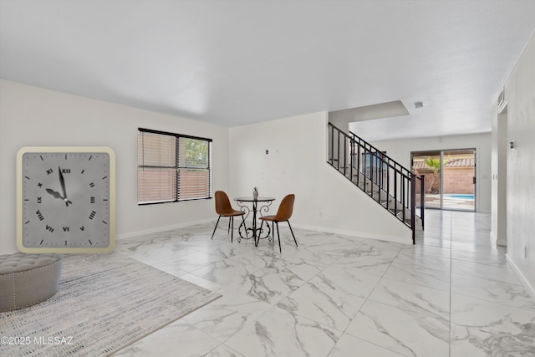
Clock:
9:58
